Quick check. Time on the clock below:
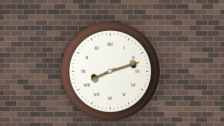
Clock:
8:12
